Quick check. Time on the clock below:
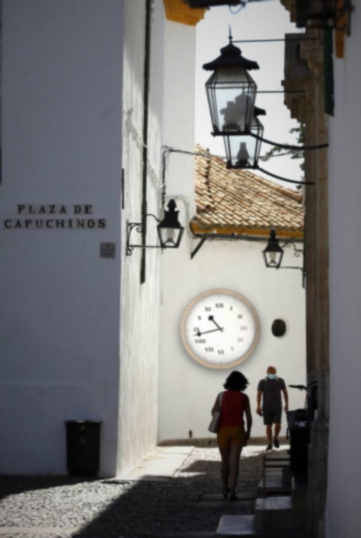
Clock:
10:43
